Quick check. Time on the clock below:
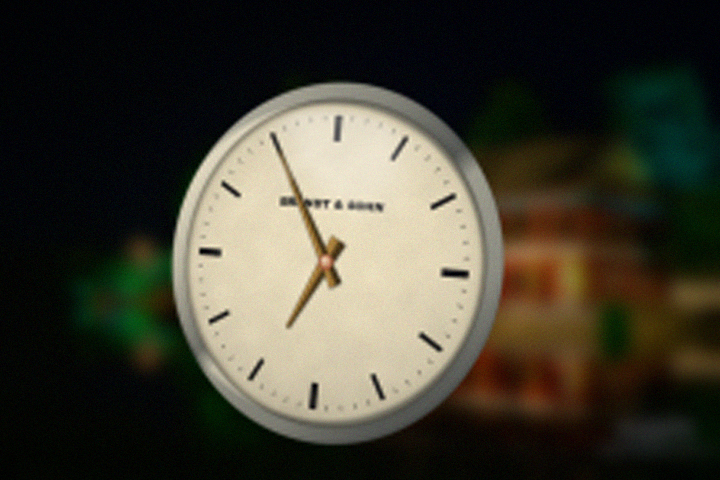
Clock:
6:55
